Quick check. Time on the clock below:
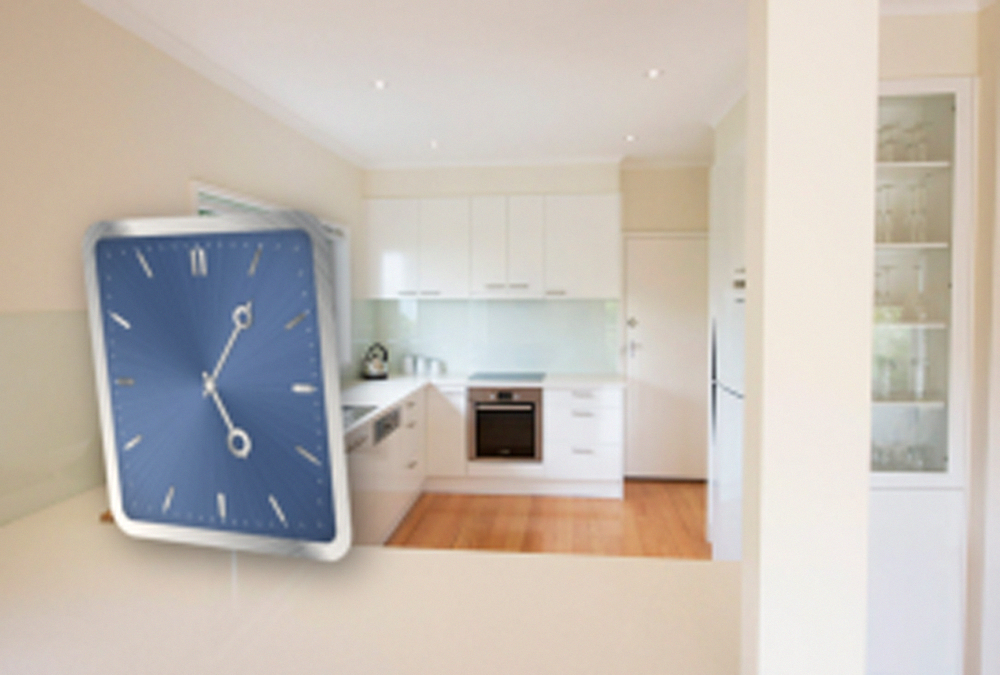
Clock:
5:06
